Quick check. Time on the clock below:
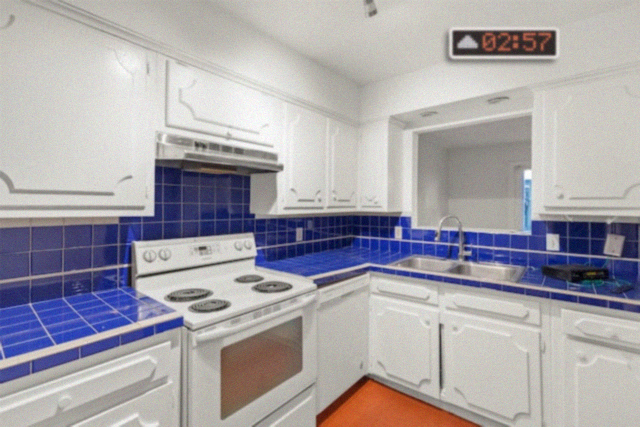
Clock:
2:57
